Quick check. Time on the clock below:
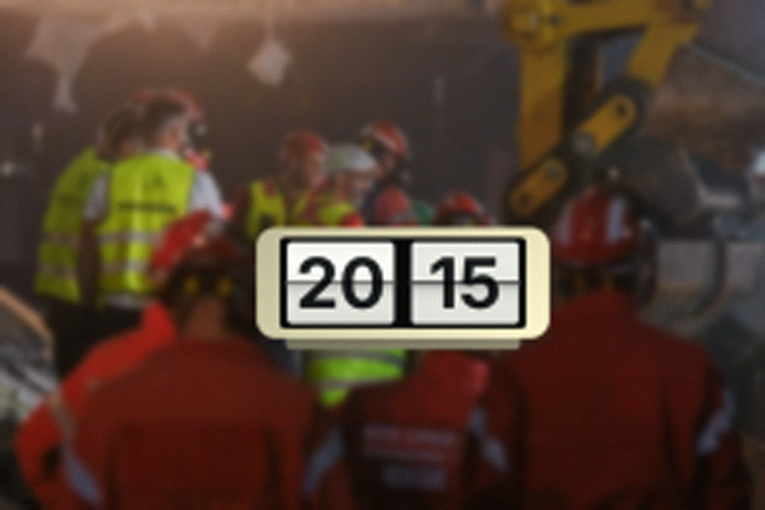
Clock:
20:15
